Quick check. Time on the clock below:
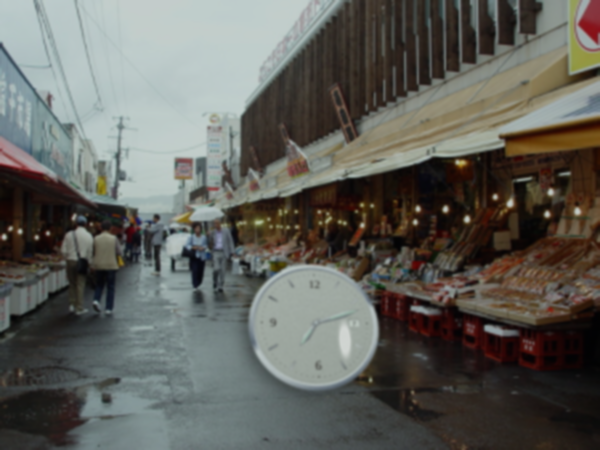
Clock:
7:12
